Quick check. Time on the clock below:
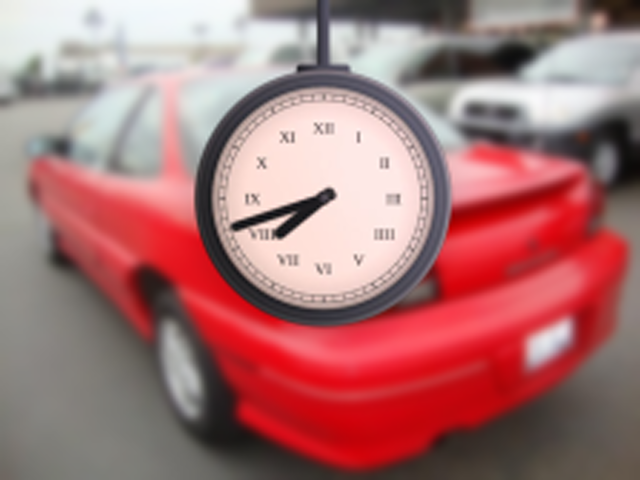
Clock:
7:42
